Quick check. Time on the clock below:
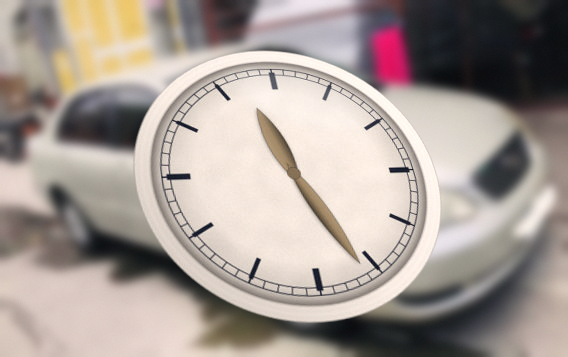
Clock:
11:26
